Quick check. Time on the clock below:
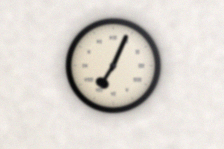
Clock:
7:04
